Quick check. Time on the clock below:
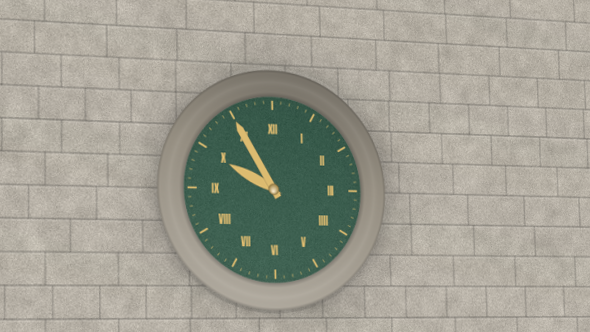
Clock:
9:55
